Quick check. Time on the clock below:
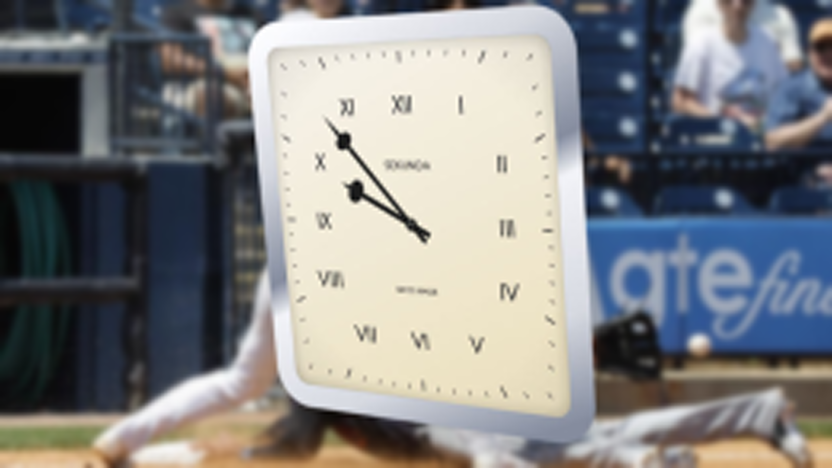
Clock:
9:53
